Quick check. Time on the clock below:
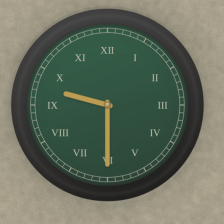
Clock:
9:30
